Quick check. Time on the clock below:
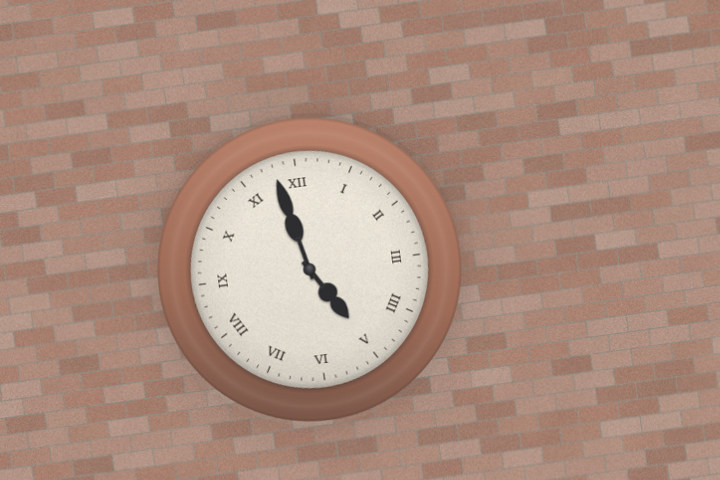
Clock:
4:58
